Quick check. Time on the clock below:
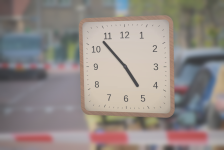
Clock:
4:53
